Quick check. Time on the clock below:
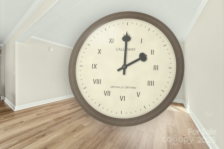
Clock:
2:00
